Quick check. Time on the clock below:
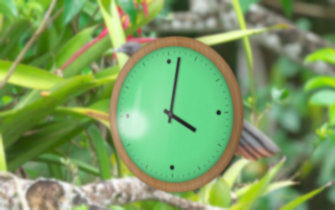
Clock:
4:02
